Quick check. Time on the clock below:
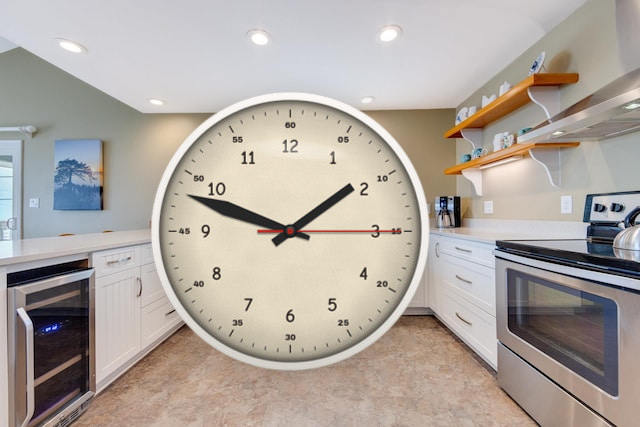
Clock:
1:48:15
